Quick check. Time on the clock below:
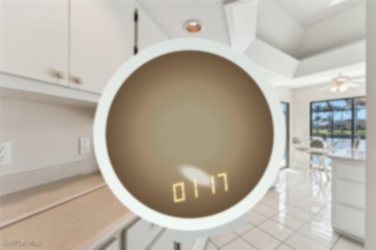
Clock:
1:17
